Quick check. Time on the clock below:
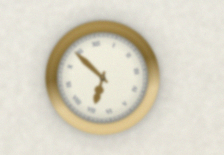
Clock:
6:54
